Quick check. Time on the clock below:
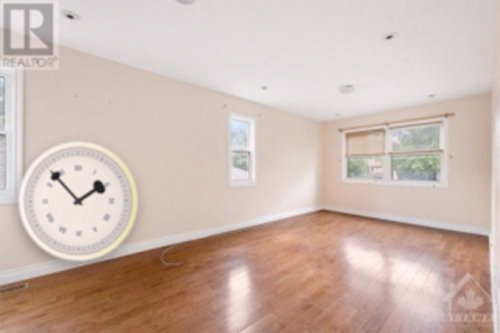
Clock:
1:53
